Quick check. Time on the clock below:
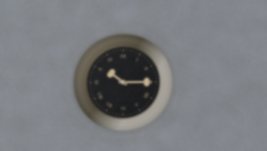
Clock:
10:15
